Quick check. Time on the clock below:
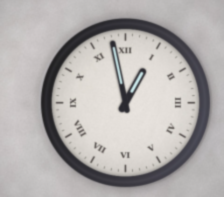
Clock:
12:58
